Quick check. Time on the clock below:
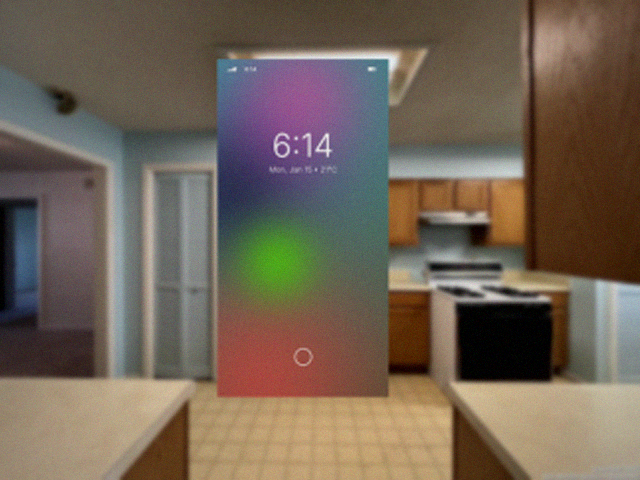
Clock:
6:14
